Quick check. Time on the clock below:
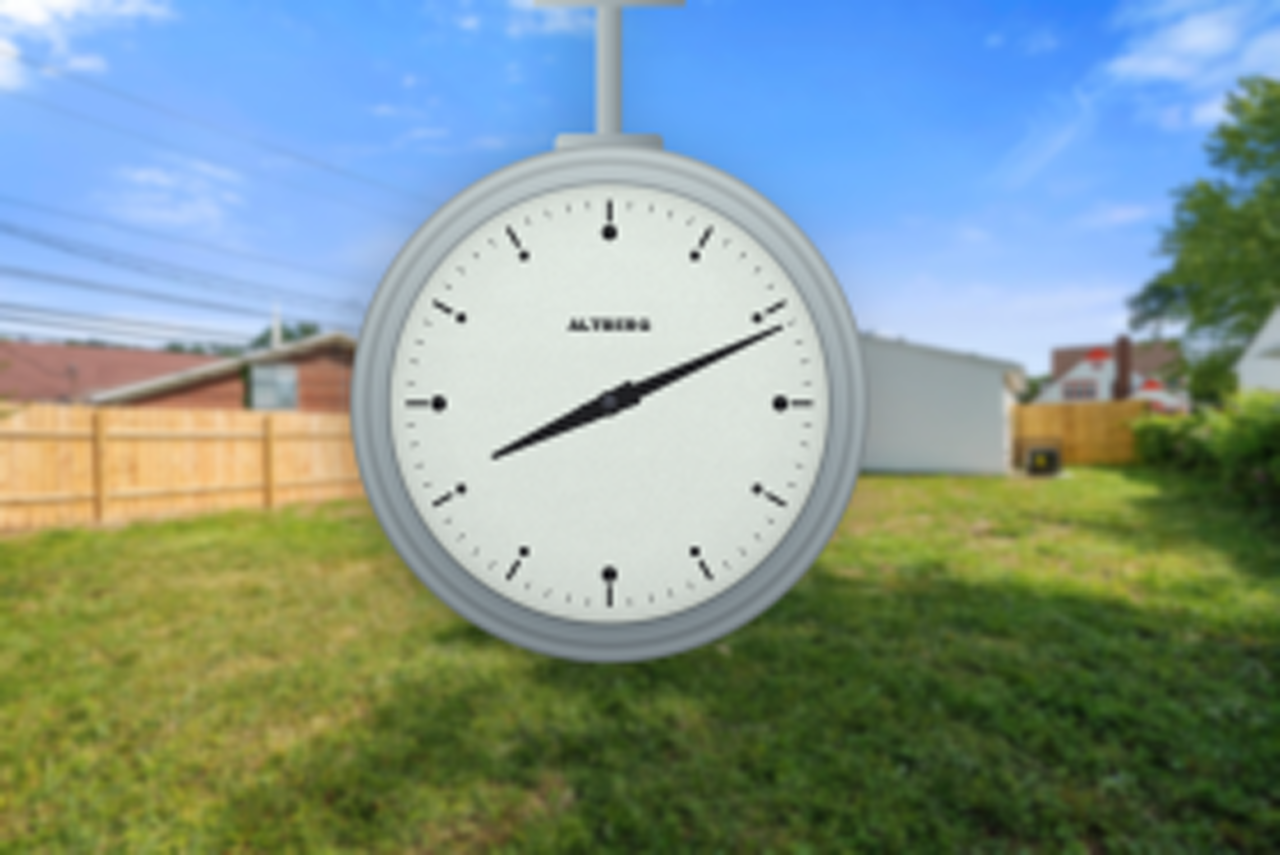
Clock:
8:11
